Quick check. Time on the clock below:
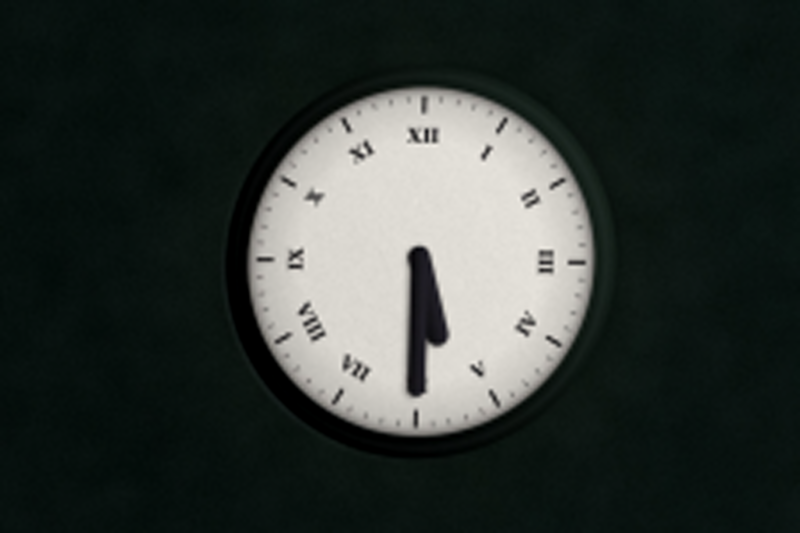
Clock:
5:30
